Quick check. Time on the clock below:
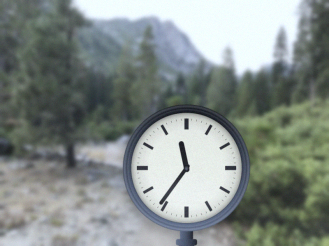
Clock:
11:36
